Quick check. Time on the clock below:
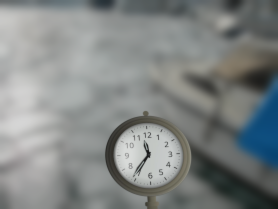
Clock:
11:36
